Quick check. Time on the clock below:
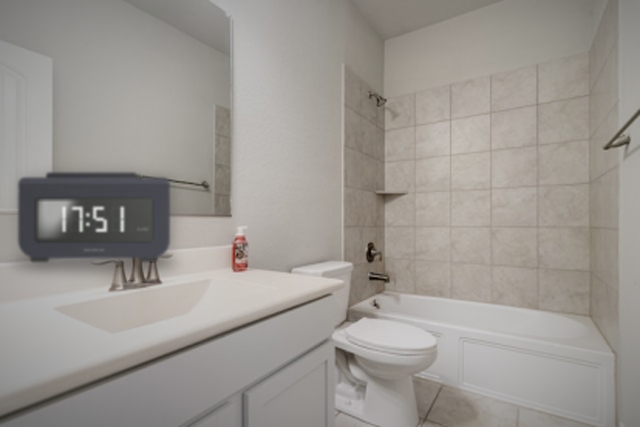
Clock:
17:51
